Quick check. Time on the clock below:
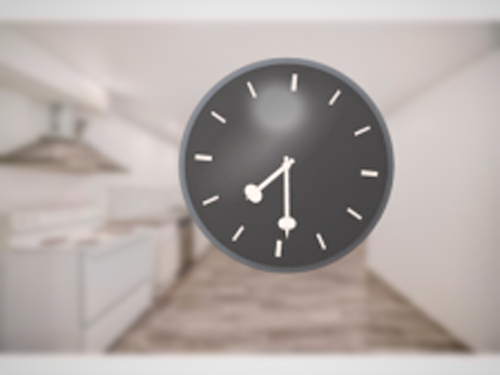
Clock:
7:29
